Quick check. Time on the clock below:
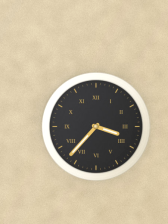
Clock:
3:37
